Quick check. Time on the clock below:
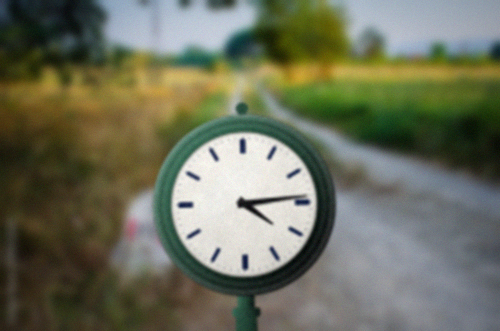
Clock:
4:14
